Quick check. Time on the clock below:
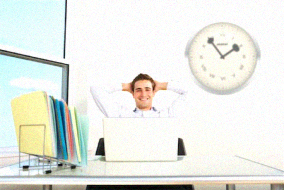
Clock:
1:54
